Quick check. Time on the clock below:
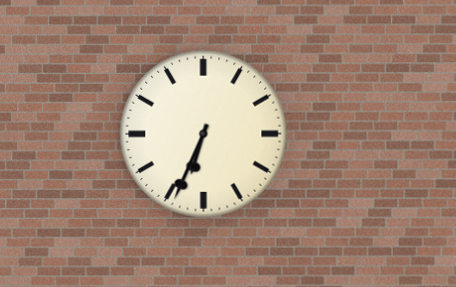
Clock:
6:34
